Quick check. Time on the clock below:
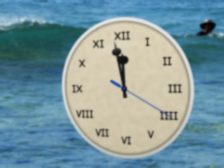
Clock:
11:58:20
